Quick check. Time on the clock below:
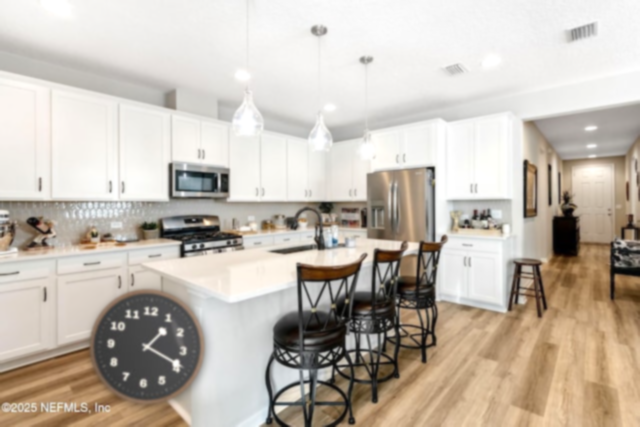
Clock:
1:19
